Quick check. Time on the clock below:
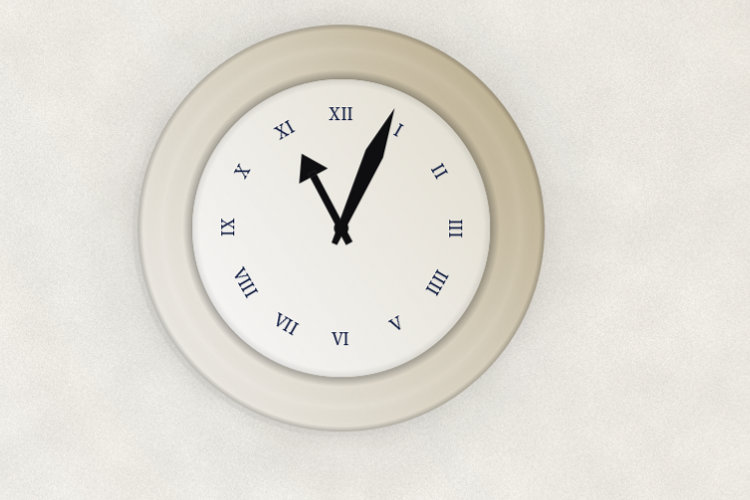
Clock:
11:04
